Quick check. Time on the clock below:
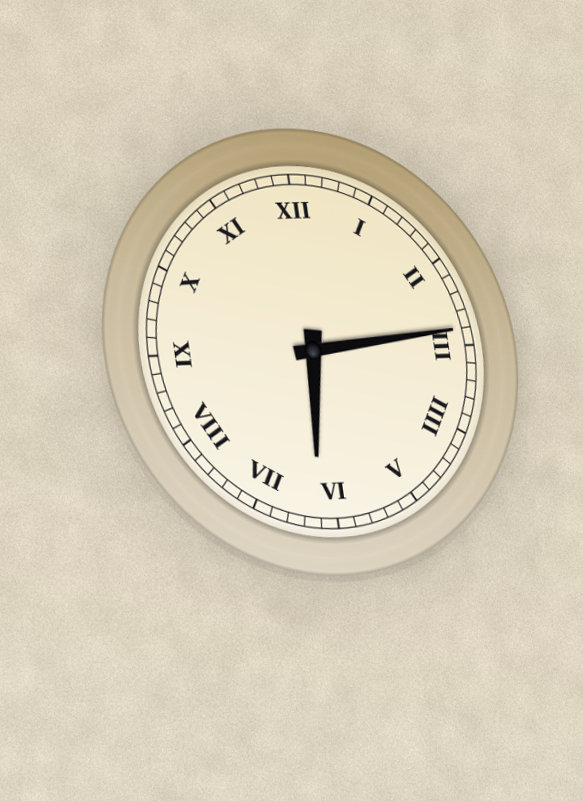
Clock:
6:14
